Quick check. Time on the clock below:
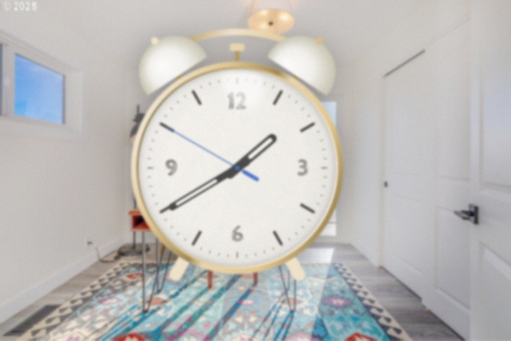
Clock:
1:39:50
